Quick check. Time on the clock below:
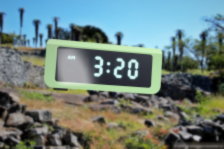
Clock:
3:20
